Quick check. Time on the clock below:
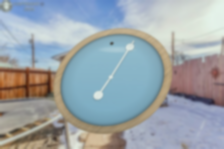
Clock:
7:05
